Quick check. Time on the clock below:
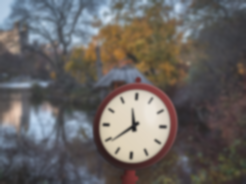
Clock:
11:39
